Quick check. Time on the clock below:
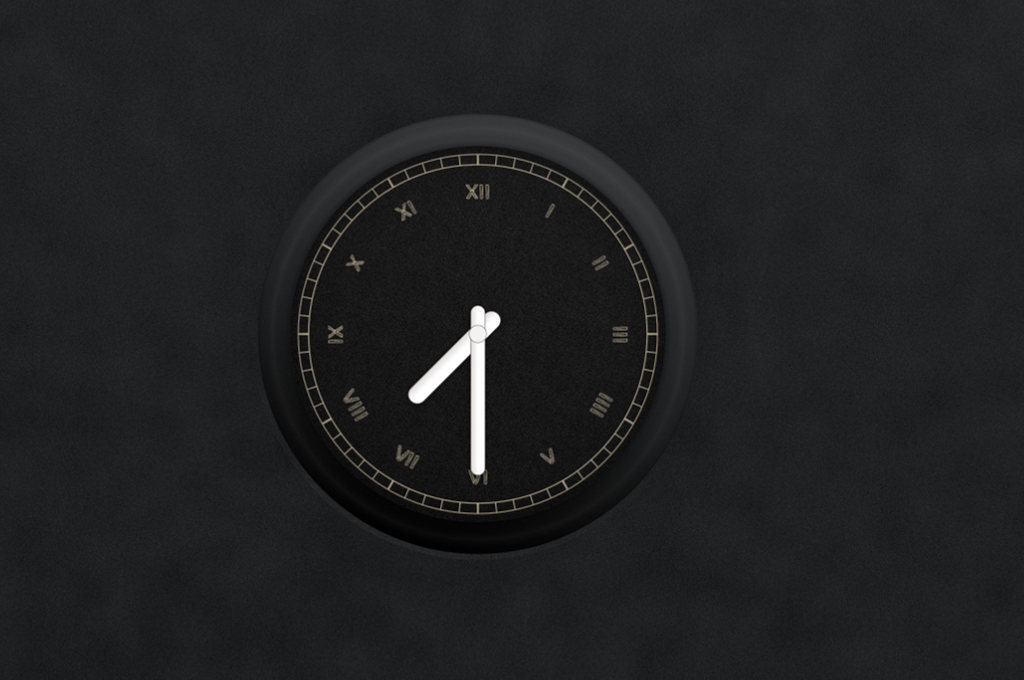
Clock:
7:30
